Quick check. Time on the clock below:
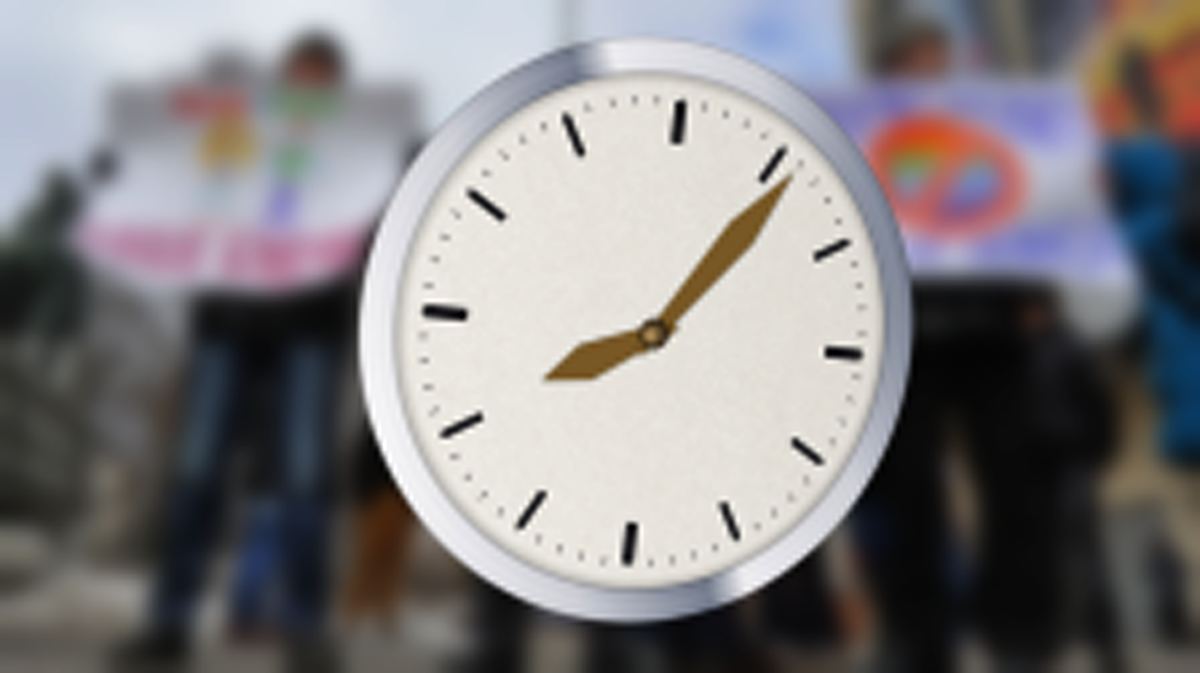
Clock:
8:06
